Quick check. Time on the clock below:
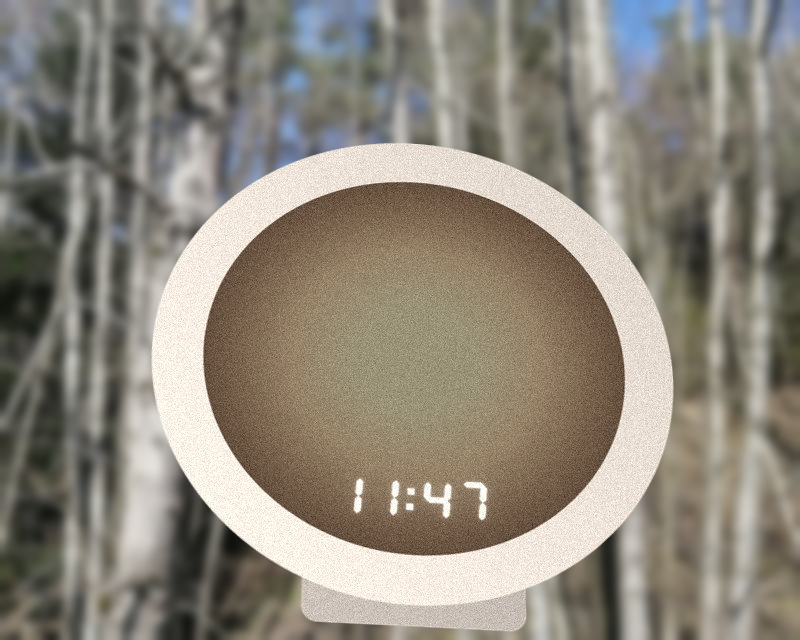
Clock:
11:47
